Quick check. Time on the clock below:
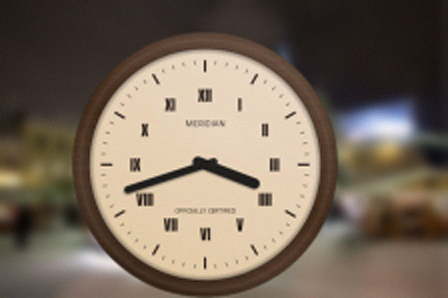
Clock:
3:42
